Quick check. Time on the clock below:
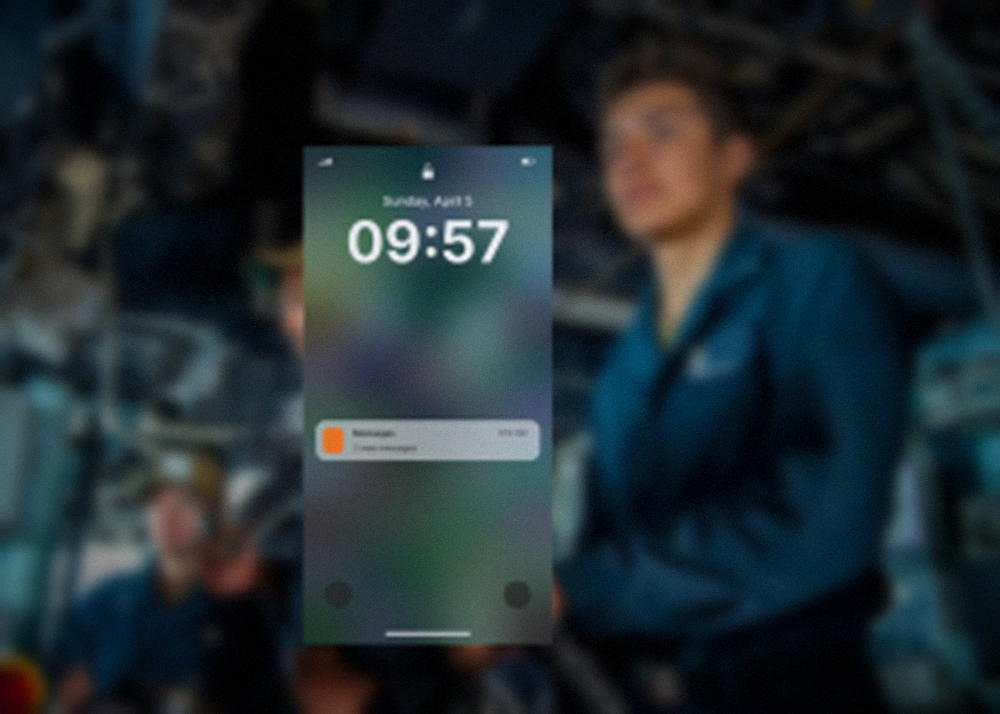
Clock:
9:57
